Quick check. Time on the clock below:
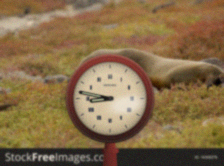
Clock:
8:47
